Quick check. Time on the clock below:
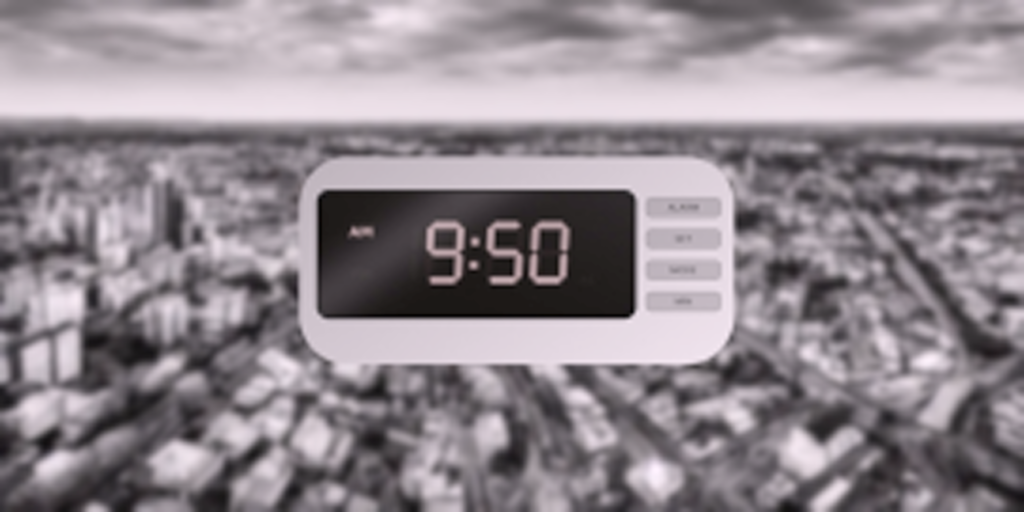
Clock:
9:50
